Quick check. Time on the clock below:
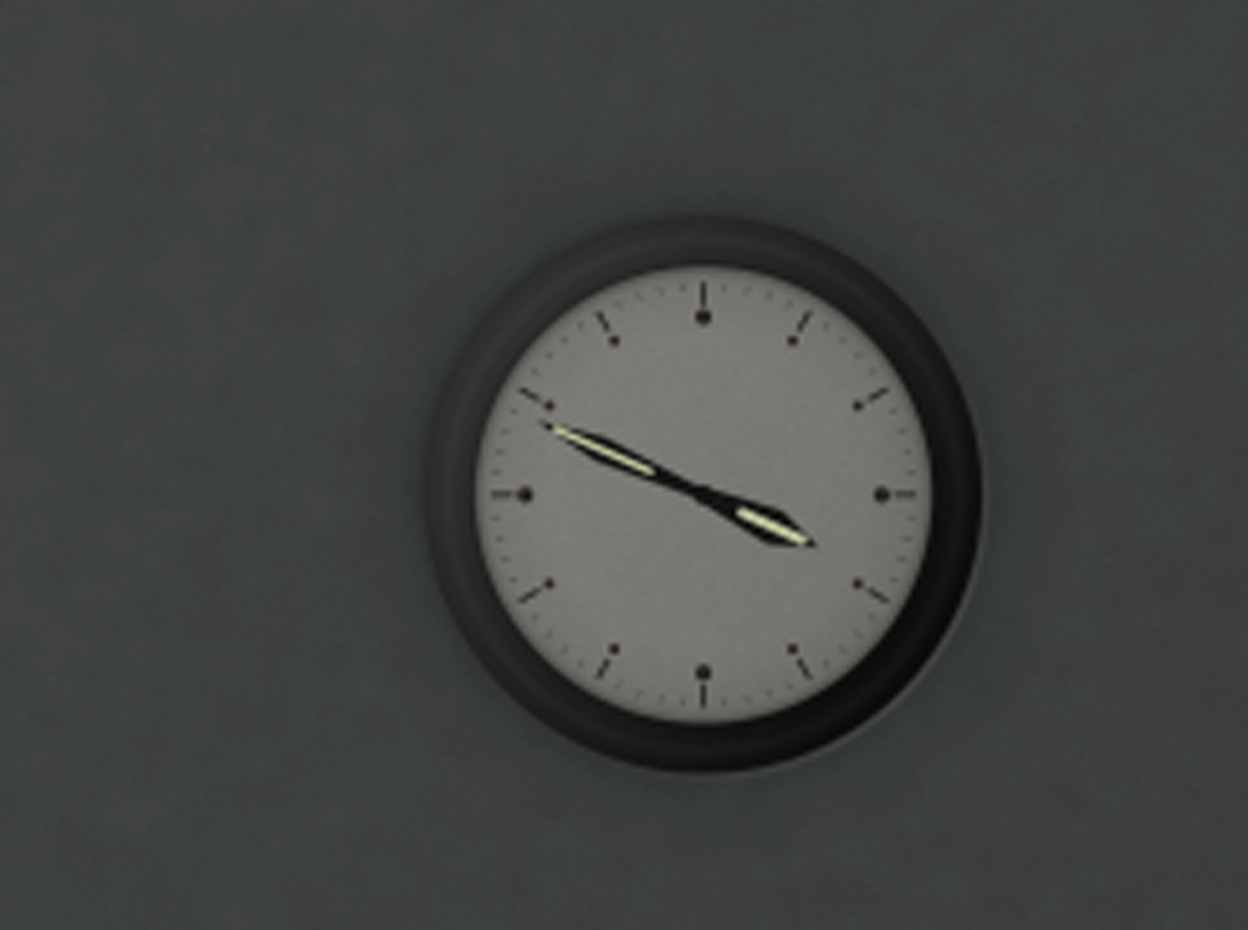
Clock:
3:49
